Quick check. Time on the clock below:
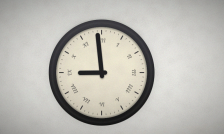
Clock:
8:59
